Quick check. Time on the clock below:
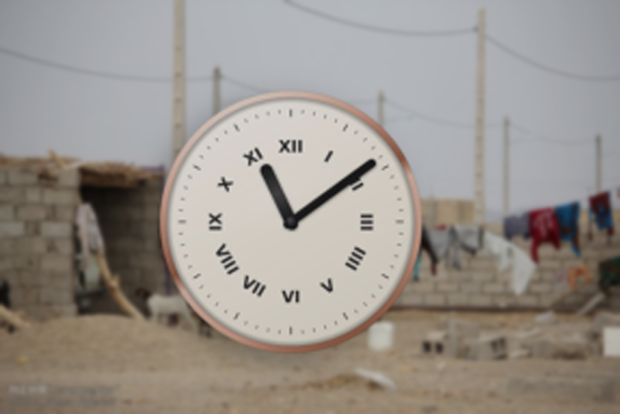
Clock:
11:09
